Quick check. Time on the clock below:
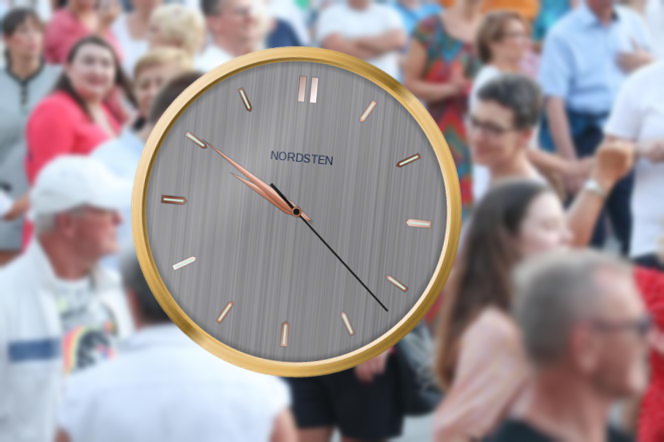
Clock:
9:50:22
